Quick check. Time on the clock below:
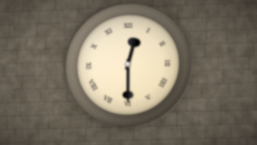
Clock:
12:30
